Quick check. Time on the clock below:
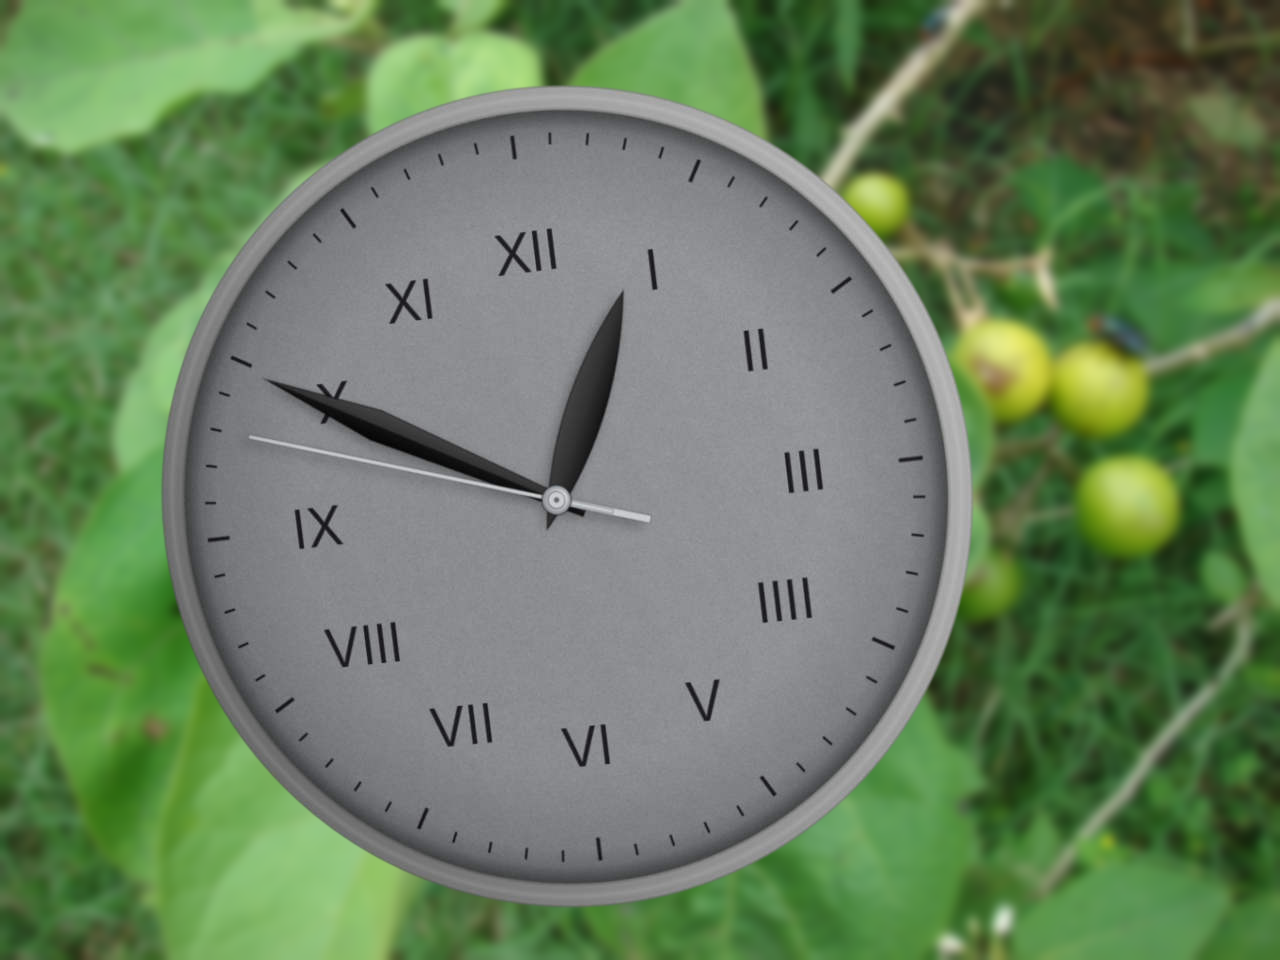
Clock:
12:49:48
